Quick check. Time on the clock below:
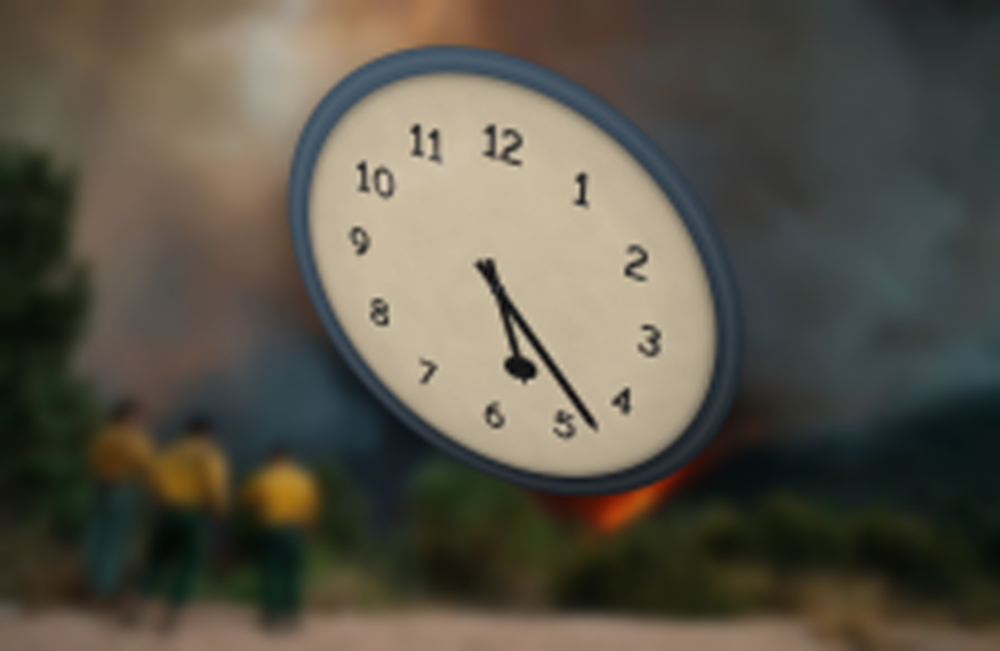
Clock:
5:23
